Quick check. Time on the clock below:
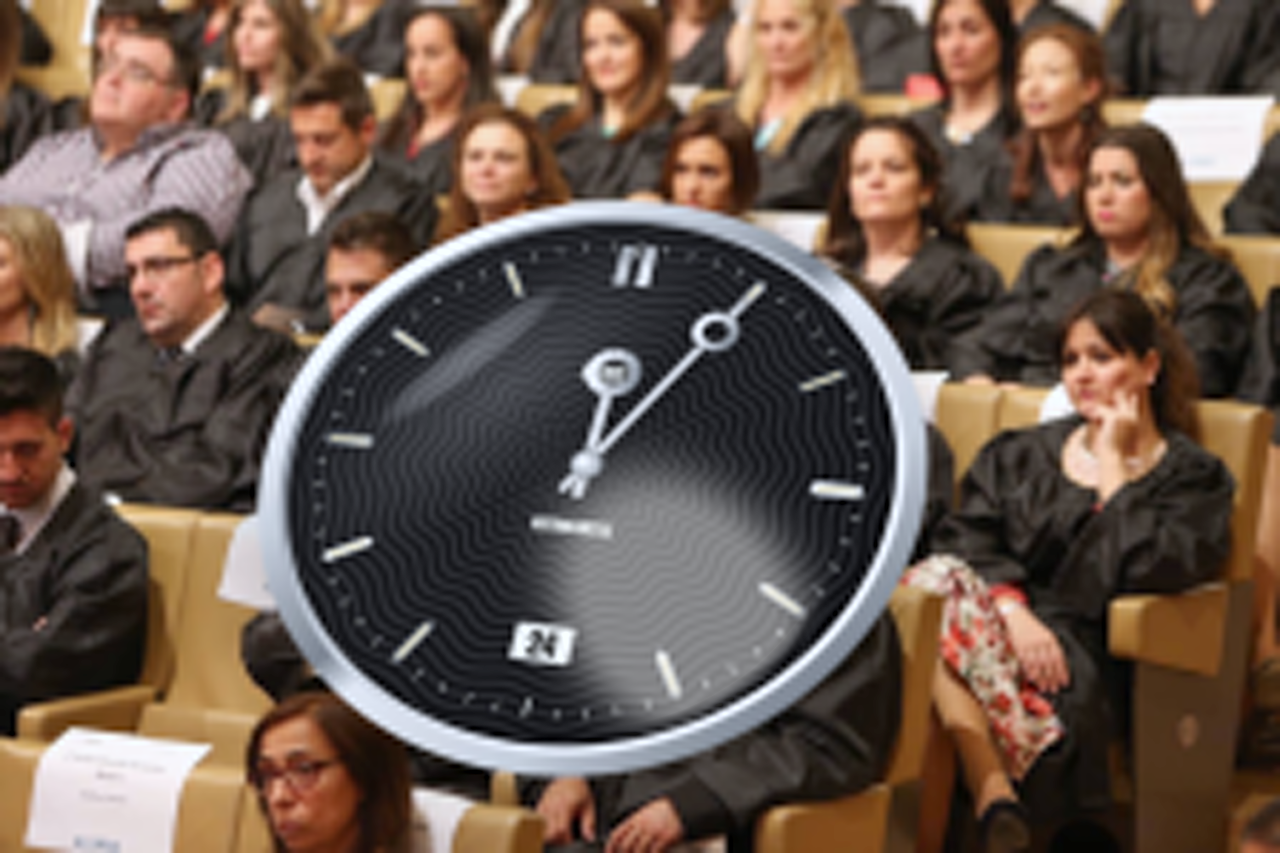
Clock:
12:05
